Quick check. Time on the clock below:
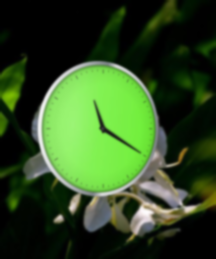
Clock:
11:20
